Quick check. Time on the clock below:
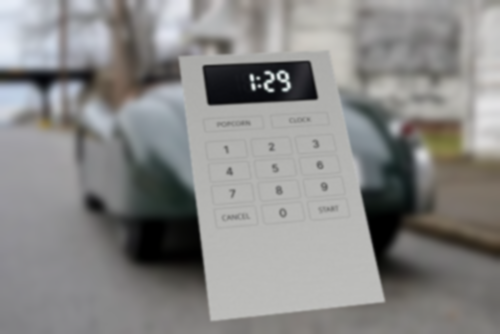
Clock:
1:29
